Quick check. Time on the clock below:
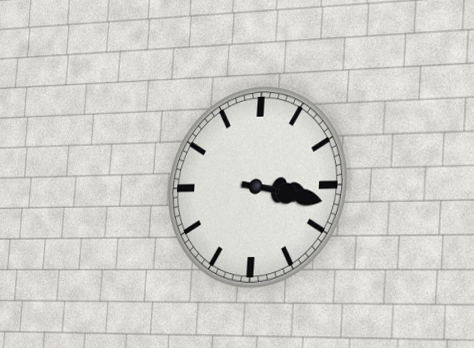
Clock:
3:17
